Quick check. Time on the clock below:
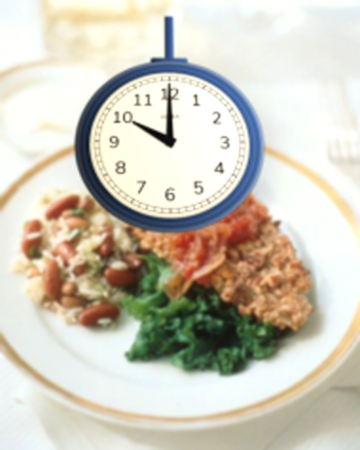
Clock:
10:00
